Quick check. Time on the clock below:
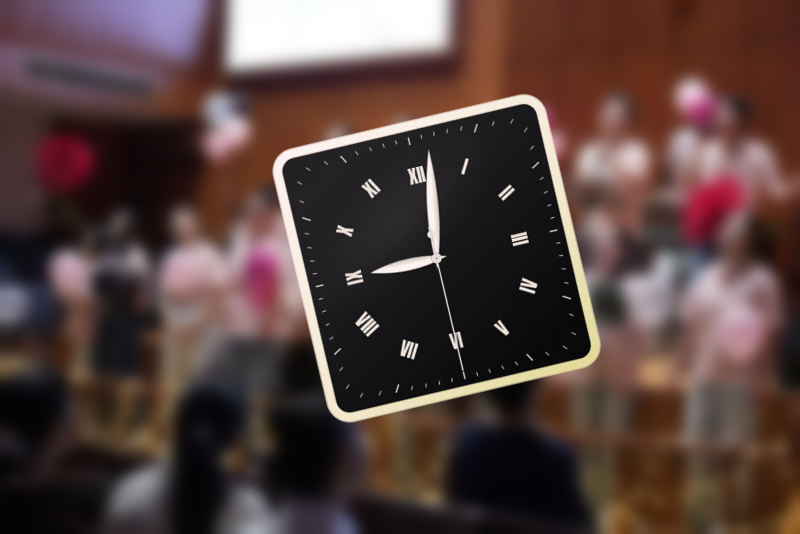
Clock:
9:01:30
